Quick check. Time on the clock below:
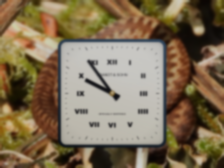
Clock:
9:54
